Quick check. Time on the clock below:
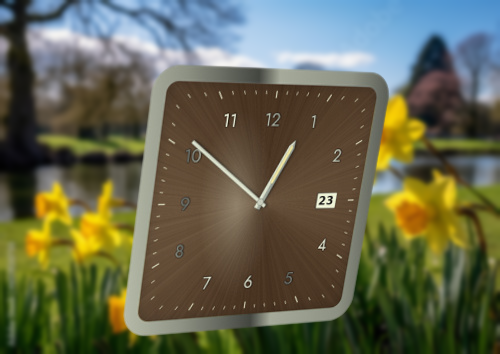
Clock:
12:51
